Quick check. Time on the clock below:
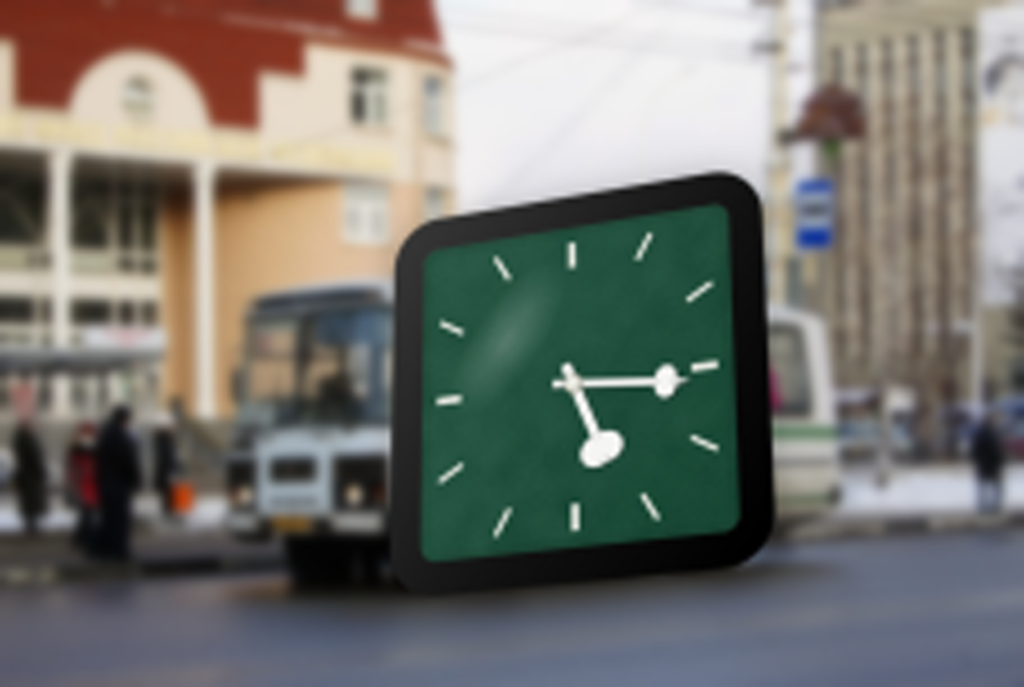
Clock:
5:16
